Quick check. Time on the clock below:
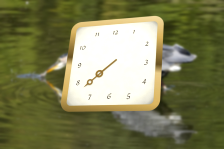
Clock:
7:38
